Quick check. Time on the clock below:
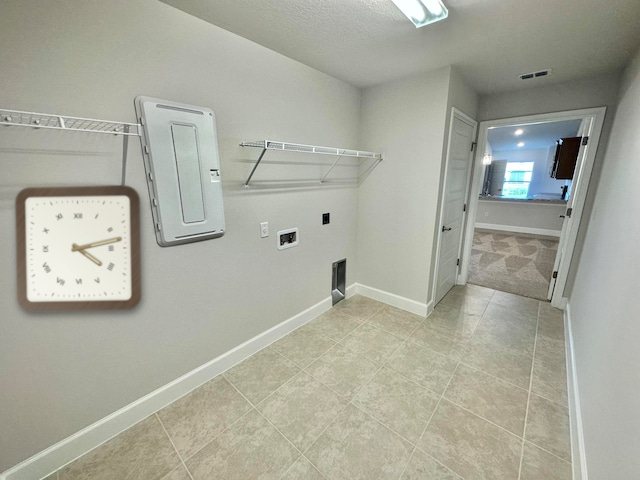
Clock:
4:13
